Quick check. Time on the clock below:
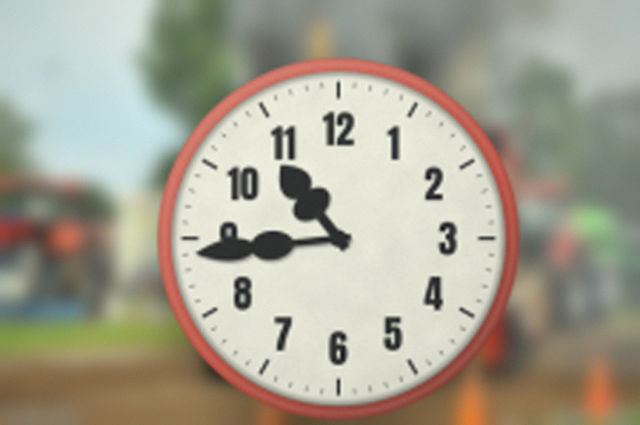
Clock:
10:44
